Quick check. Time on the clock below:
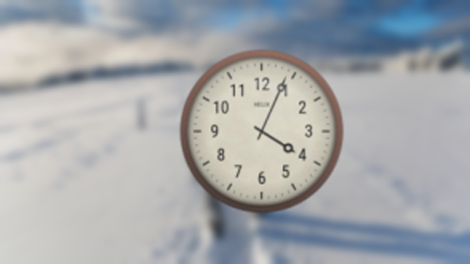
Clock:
4:04
